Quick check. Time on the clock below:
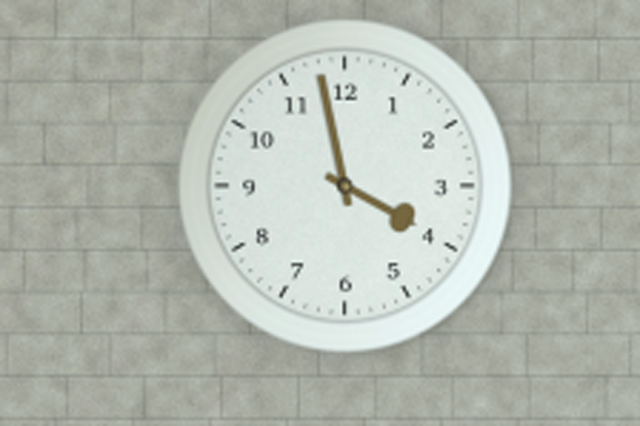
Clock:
3:58
